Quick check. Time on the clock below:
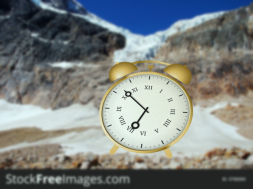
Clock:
6:52
